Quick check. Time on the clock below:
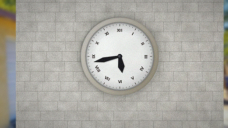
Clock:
5:43
